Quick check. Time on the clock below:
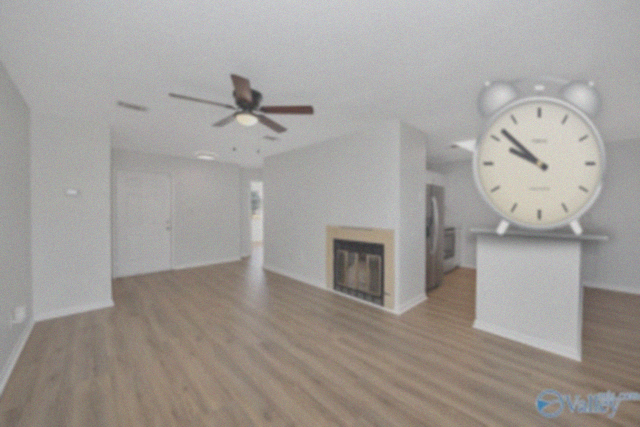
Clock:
9:52
